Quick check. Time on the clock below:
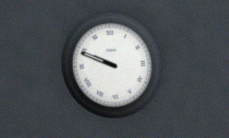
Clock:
9:49
